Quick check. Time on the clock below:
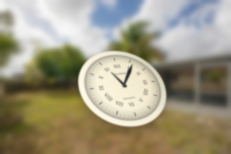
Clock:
11:06
